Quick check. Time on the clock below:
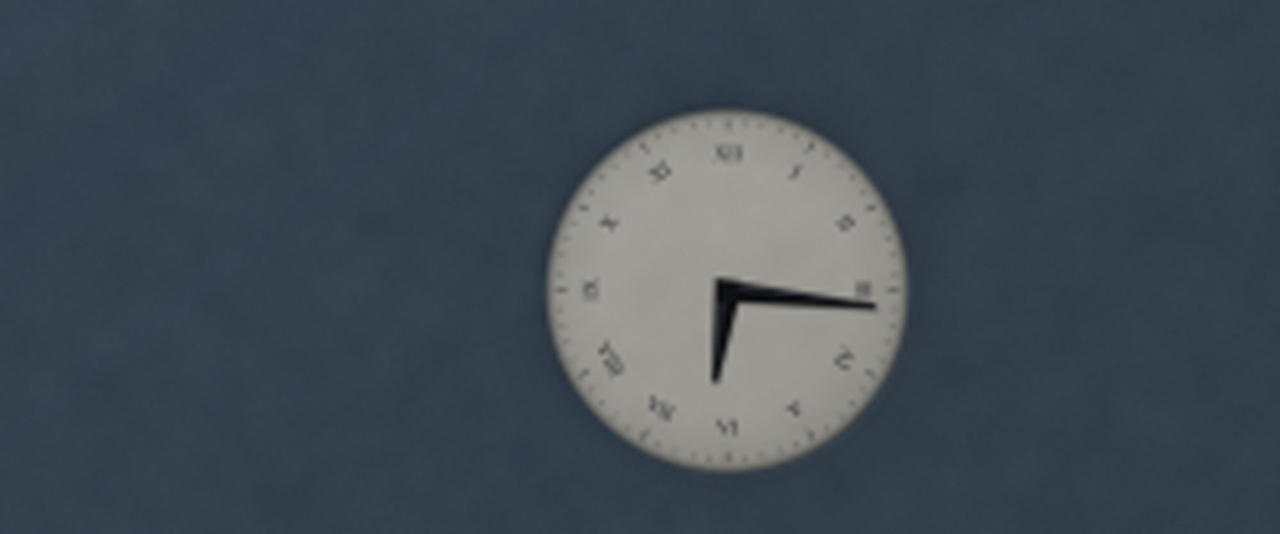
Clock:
6:16
